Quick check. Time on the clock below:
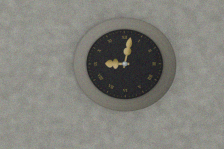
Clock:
9:02
